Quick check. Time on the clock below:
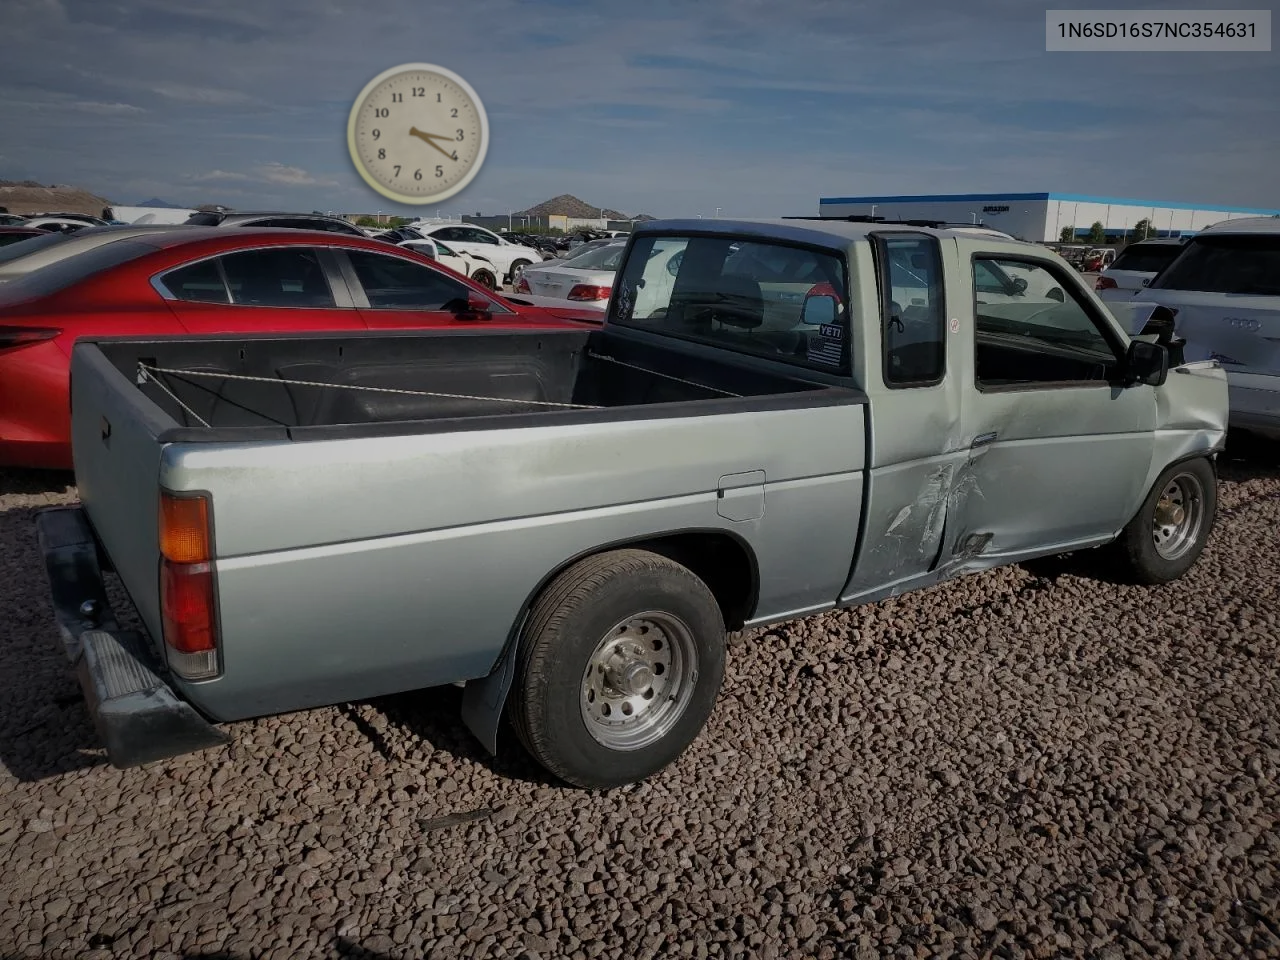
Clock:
3:21
